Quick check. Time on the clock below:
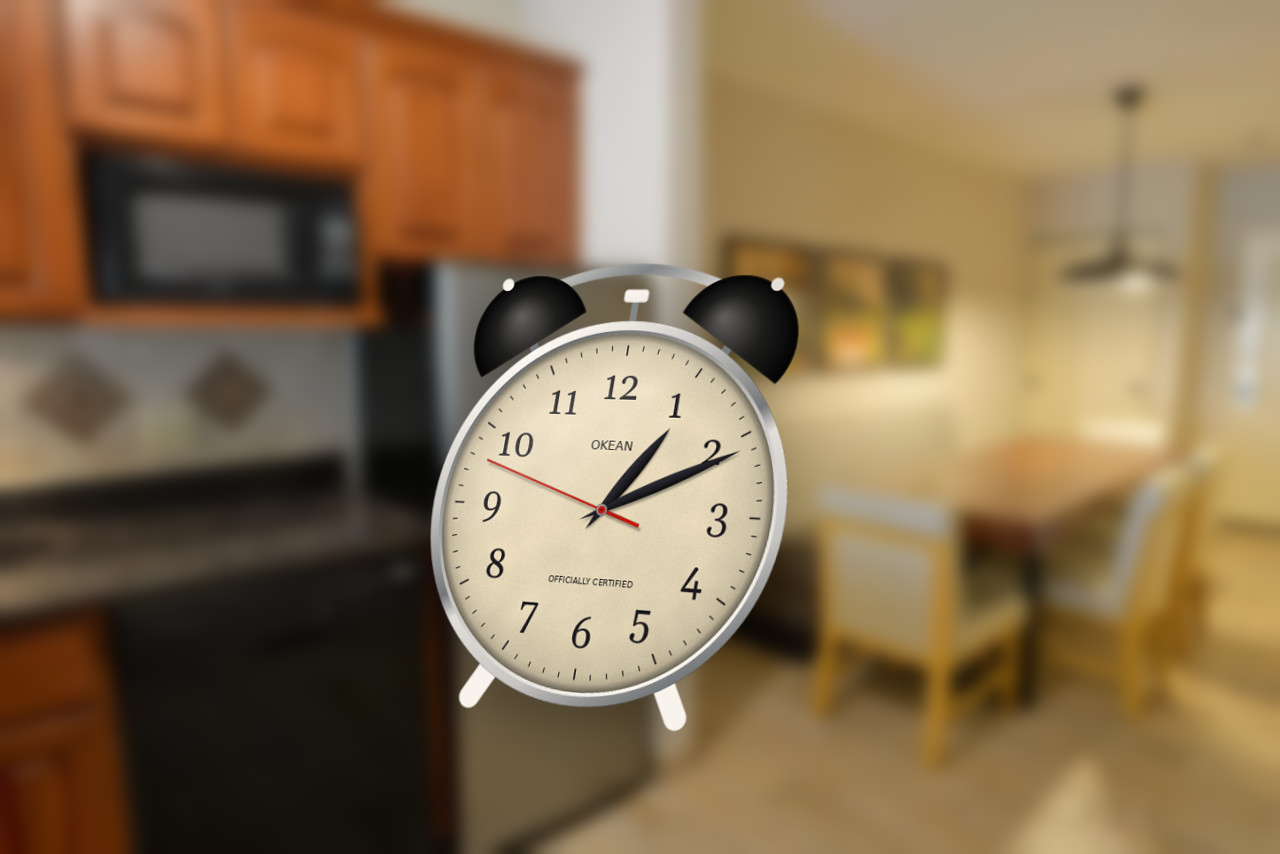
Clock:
1:10:48
